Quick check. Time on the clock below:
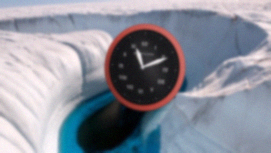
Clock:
11:11
